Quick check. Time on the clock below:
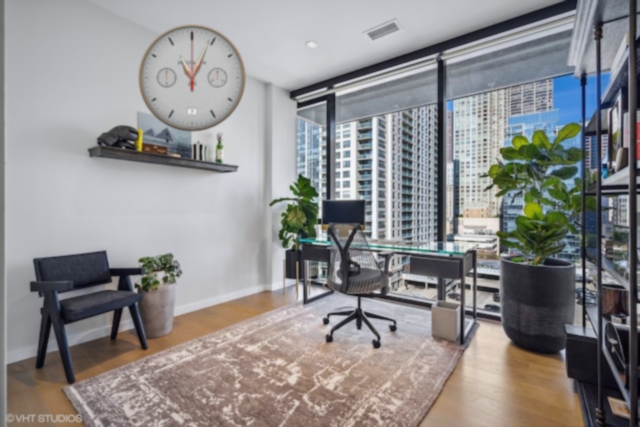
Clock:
11:04
